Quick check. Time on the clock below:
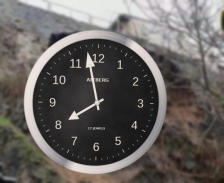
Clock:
7:58
